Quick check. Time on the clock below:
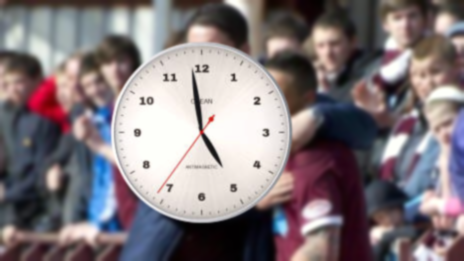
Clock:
4:58:36
